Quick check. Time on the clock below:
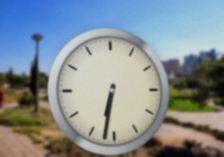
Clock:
6:32
